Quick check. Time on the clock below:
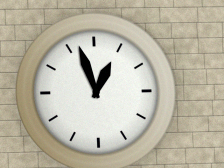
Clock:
12:57
